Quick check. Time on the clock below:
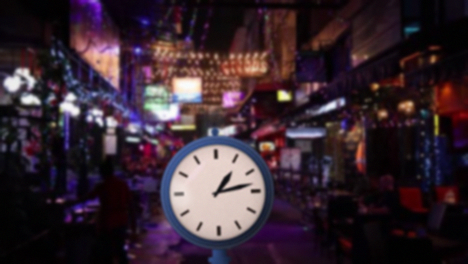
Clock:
1:13
